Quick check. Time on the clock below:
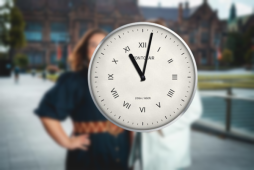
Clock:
11:02
